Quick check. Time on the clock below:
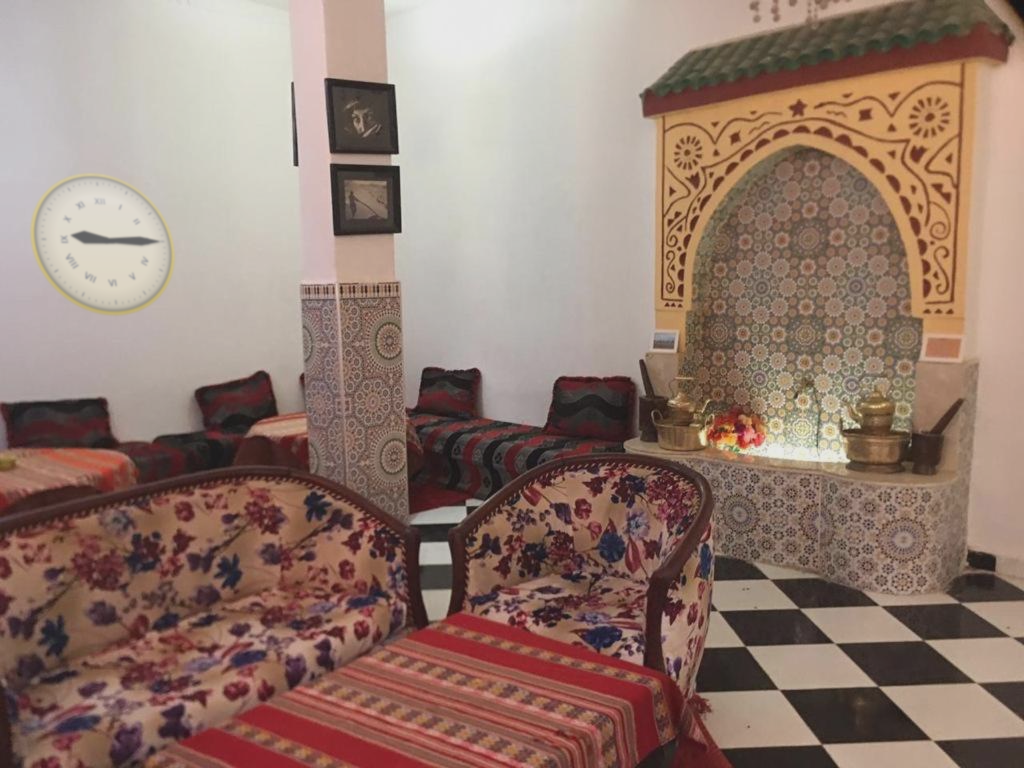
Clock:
9:15
